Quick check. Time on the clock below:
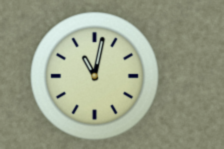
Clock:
11:02
